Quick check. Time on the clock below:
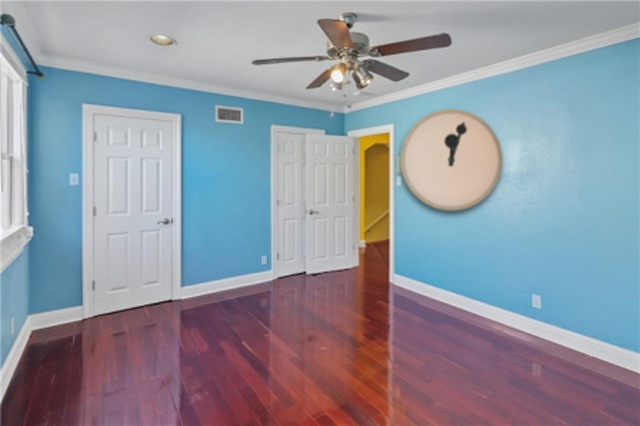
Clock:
12:03
